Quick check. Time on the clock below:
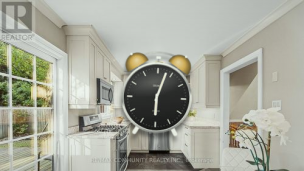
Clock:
6:03
